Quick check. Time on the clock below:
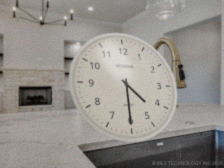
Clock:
4:30
